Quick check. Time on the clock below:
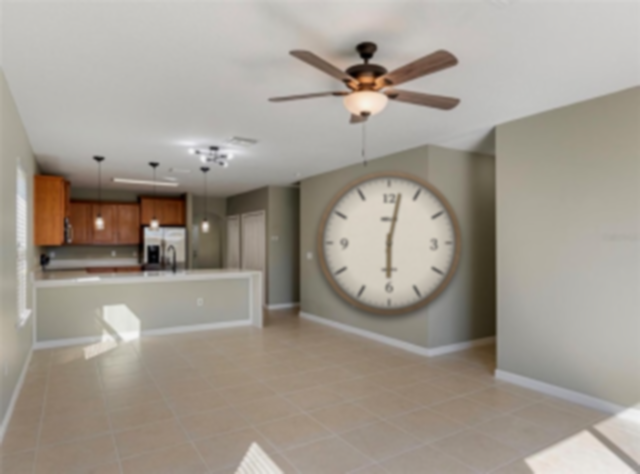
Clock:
6:02
